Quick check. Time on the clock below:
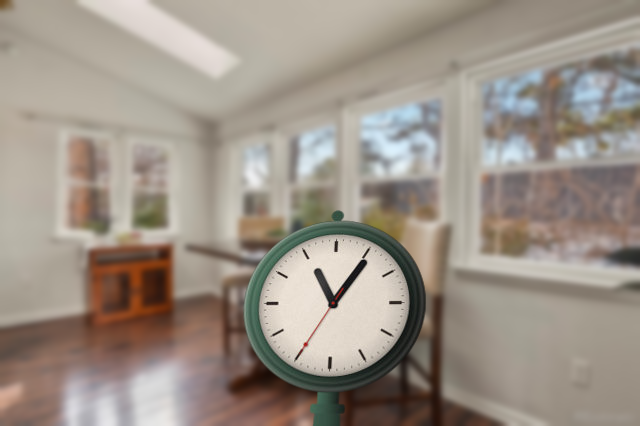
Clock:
11:05:35
